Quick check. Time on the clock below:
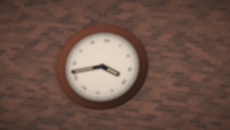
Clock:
3:42
